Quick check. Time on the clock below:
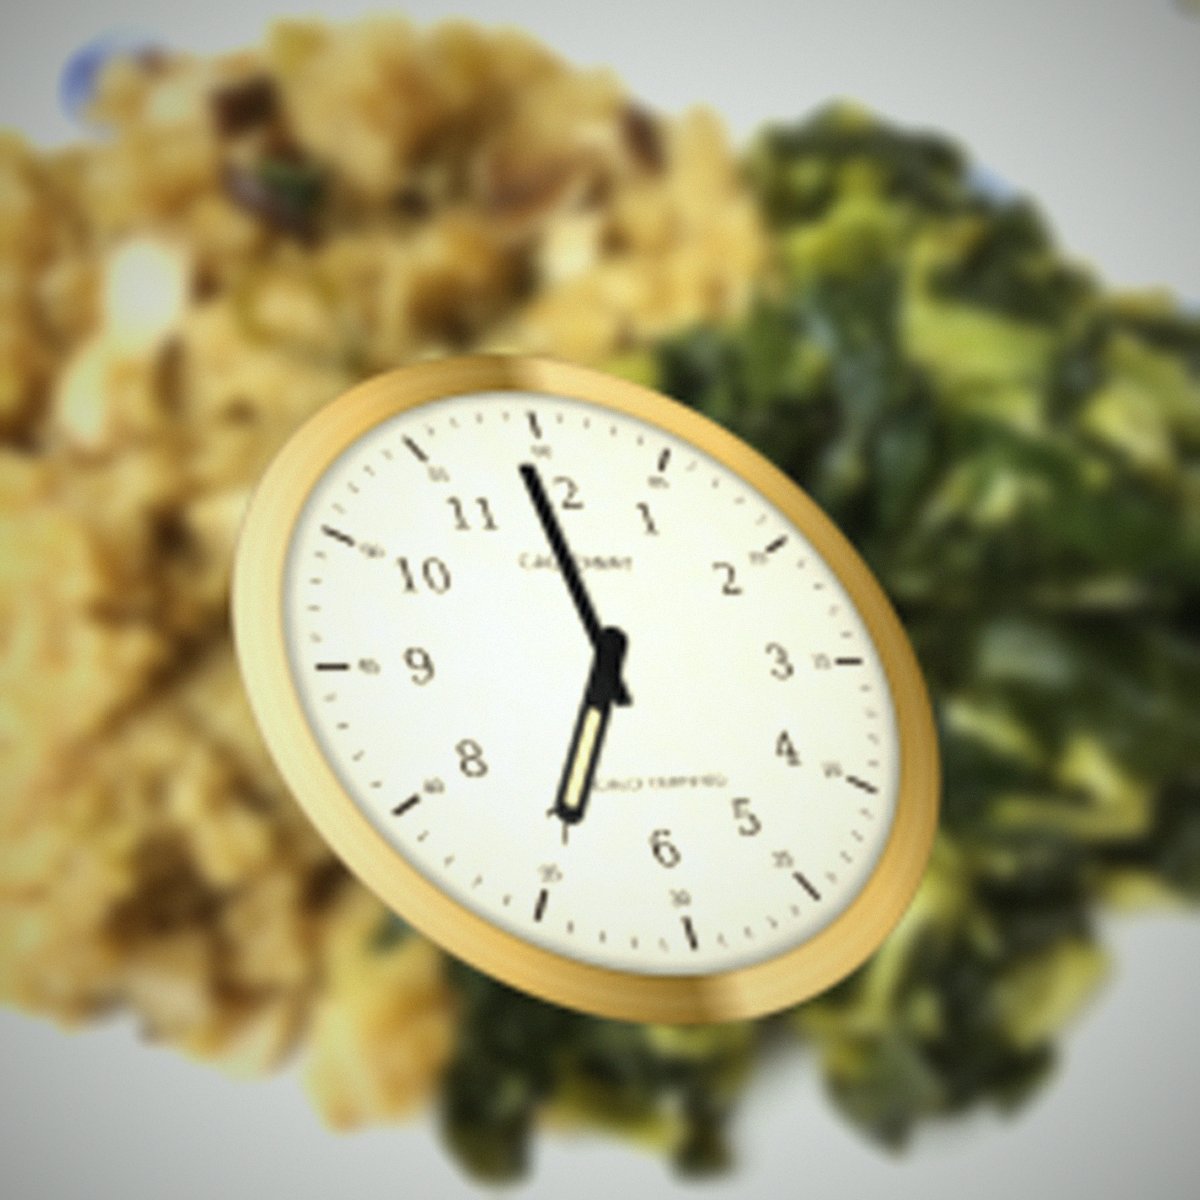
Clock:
6:59
